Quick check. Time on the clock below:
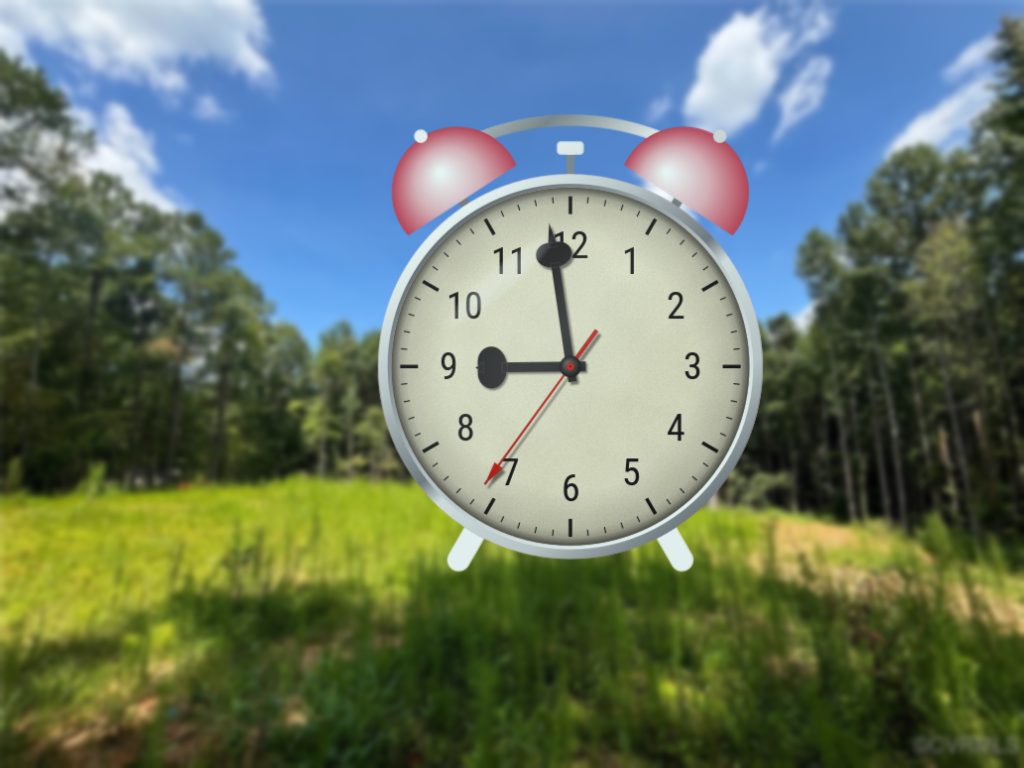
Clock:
8:58:36
